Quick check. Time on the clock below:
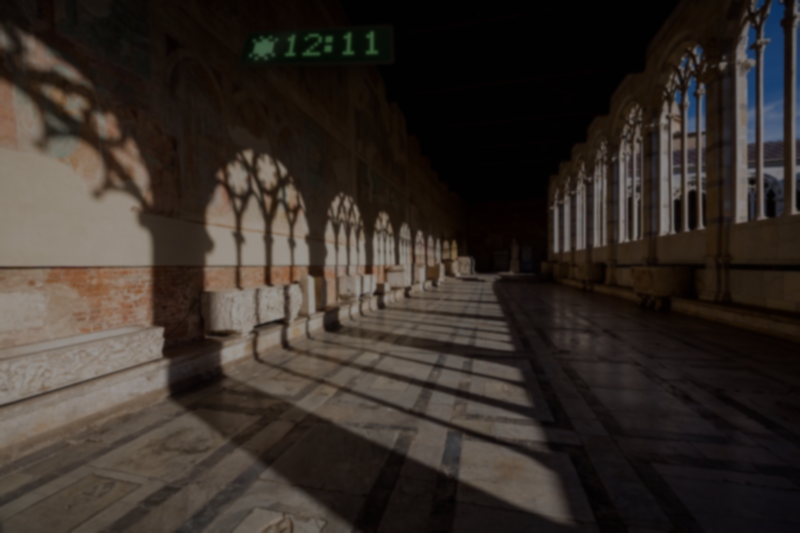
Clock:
12:11
